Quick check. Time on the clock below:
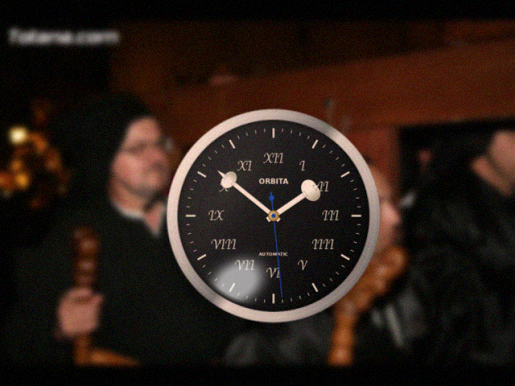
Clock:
1:51:29
